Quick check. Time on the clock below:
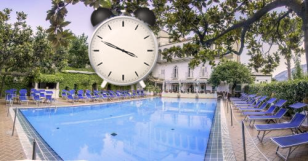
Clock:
3:49
